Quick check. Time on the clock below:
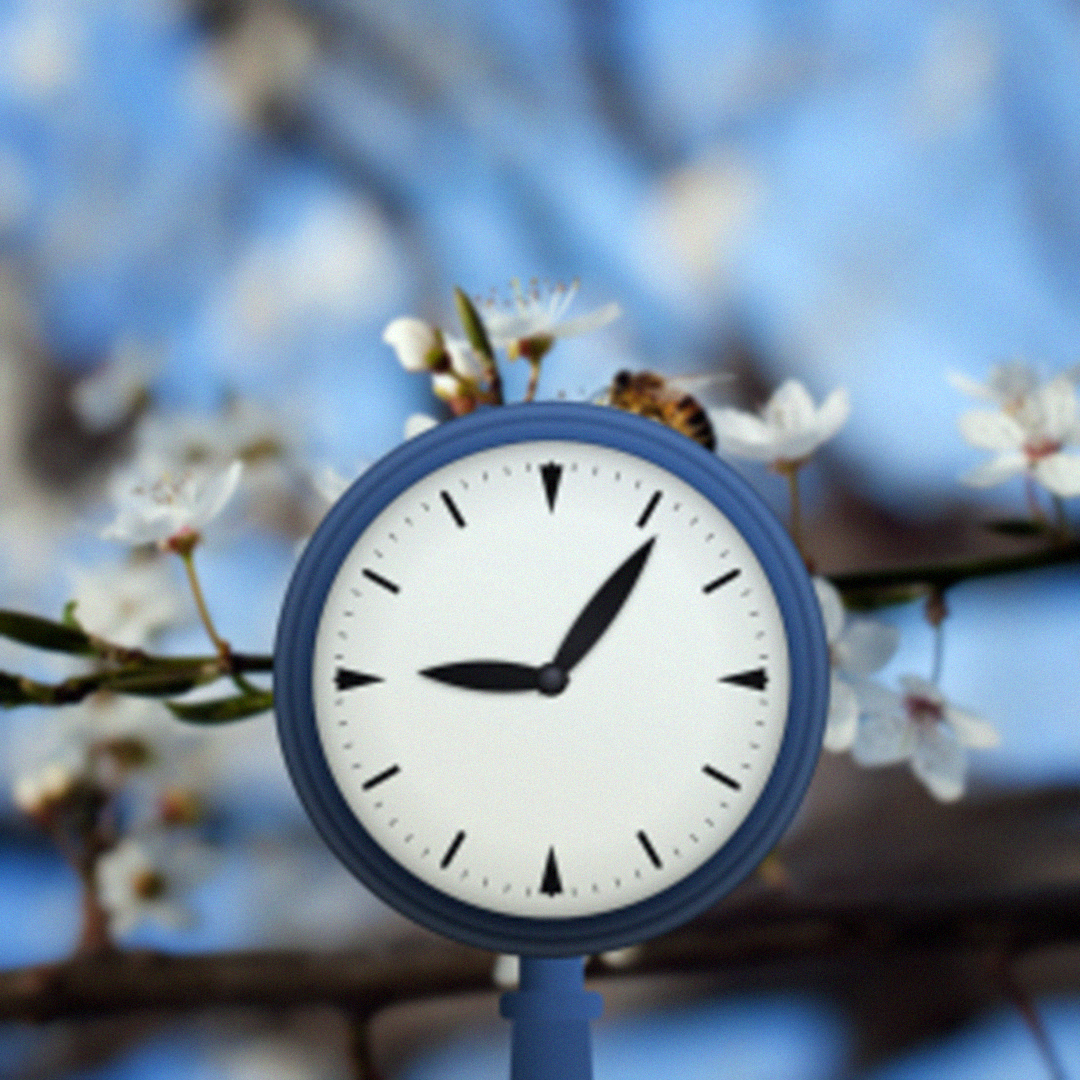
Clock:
9:06
